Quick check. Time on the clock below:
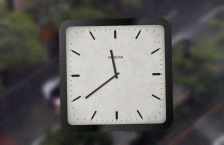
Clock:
11:39
